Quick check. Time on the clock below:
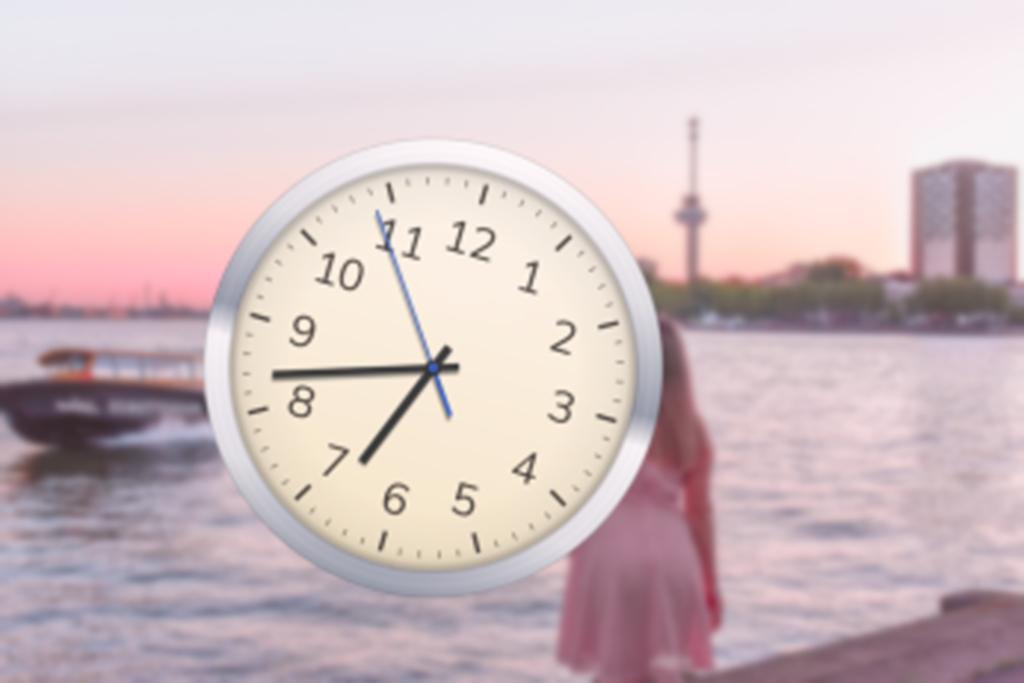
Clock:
6:41:54
